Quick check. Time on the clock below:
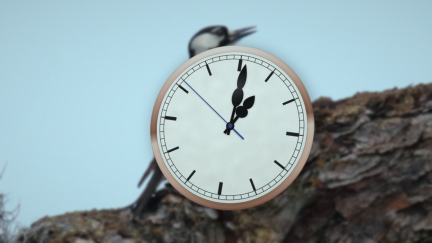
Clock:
1:00:51
